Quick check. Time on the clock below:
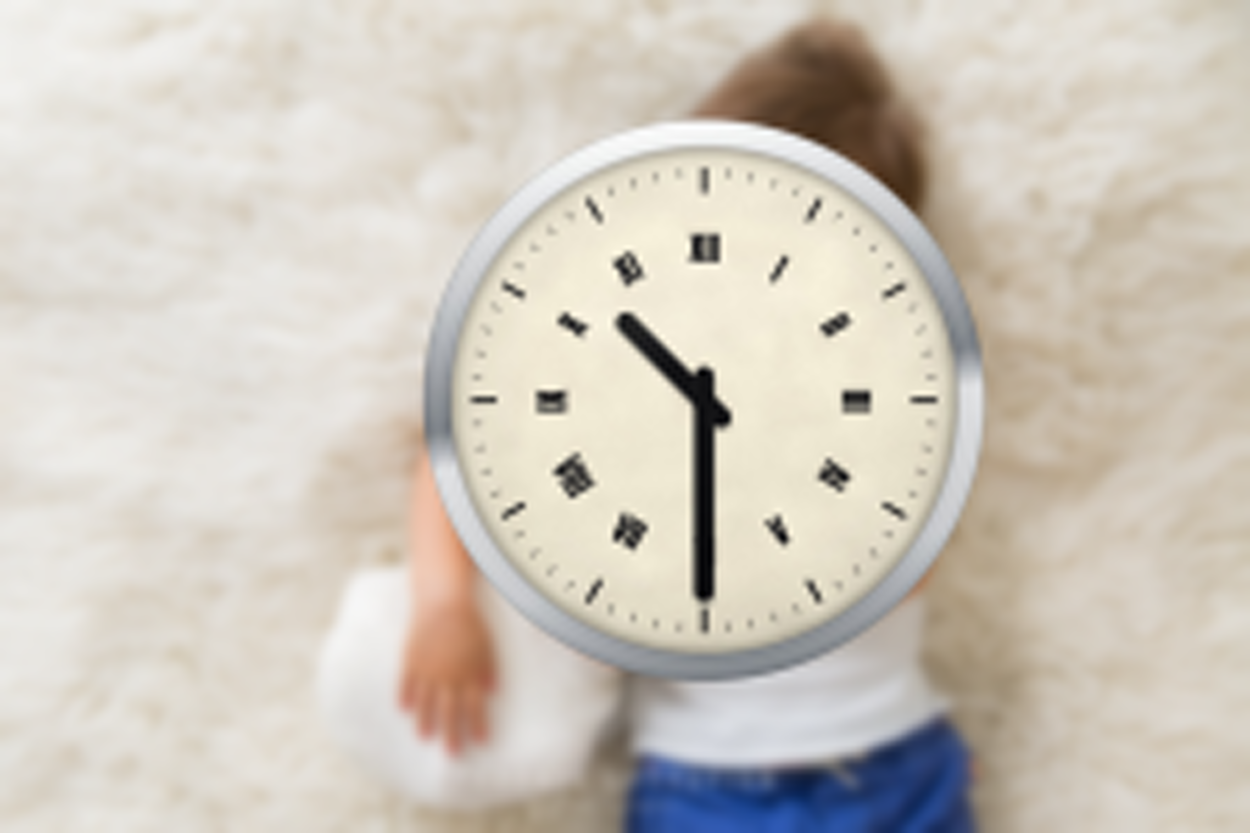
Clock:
10:30
